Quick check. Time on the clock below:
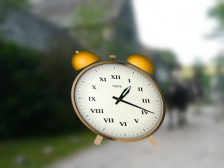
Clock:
1:19
